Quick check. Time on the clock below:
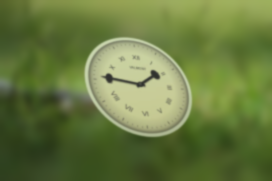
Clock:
1:46
